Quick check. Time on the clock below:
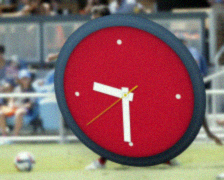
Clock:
9:30:39
